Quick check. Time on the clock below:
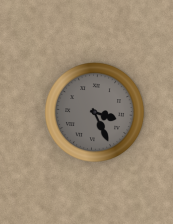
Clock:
3:25
